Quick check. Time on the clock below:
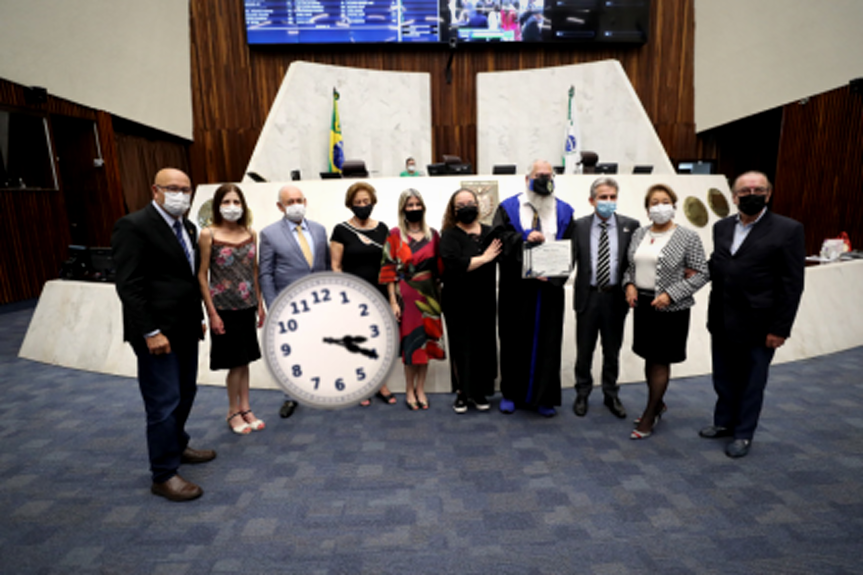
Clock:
3:20
